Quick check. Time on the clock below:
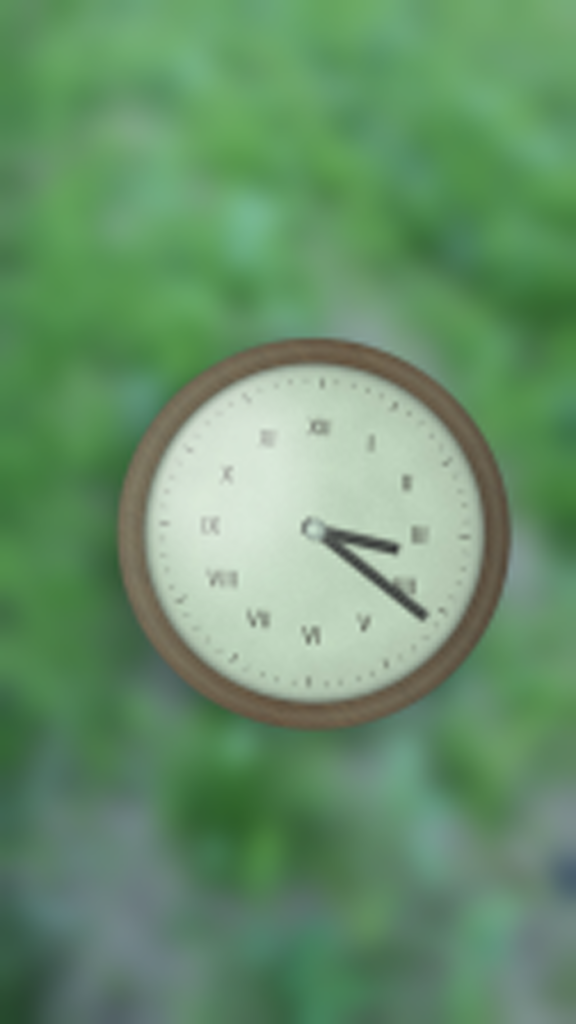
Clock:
3:21
